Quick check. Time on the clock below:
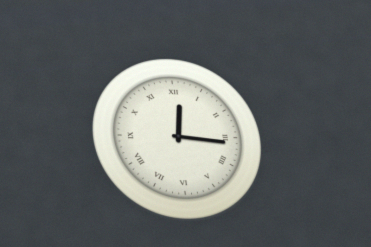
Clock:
12:16
